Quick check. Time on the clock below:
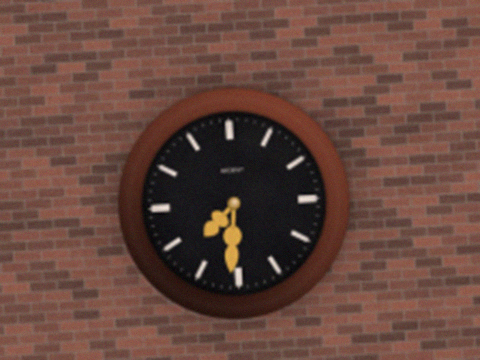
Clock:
7:31
